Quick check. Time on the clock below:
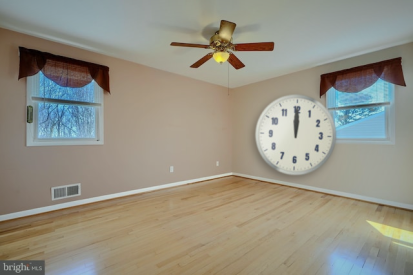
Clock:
12:00
